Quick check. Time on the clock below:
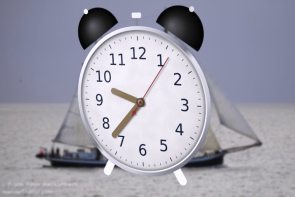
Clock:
9:37:06
